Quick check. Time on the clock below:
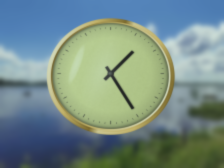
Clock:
1:25
